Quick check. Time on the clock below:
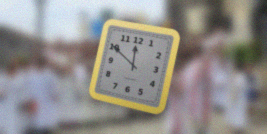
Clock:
11:50
